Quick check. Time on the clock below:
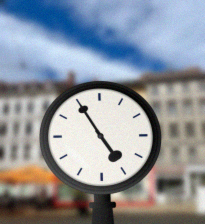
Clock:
4:55
